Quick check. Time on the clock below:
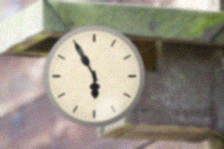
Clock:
5:55
